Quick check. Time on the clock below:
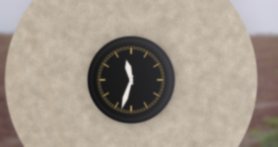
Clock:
11:33
